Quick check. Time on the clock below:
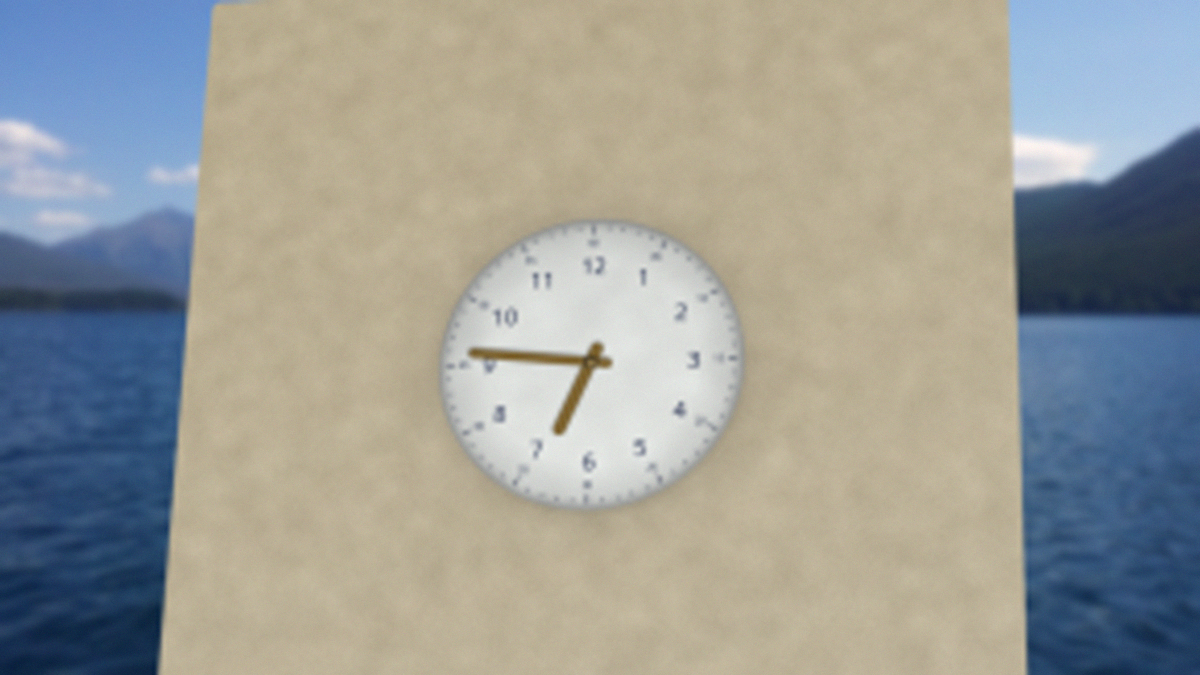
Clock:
6:46
